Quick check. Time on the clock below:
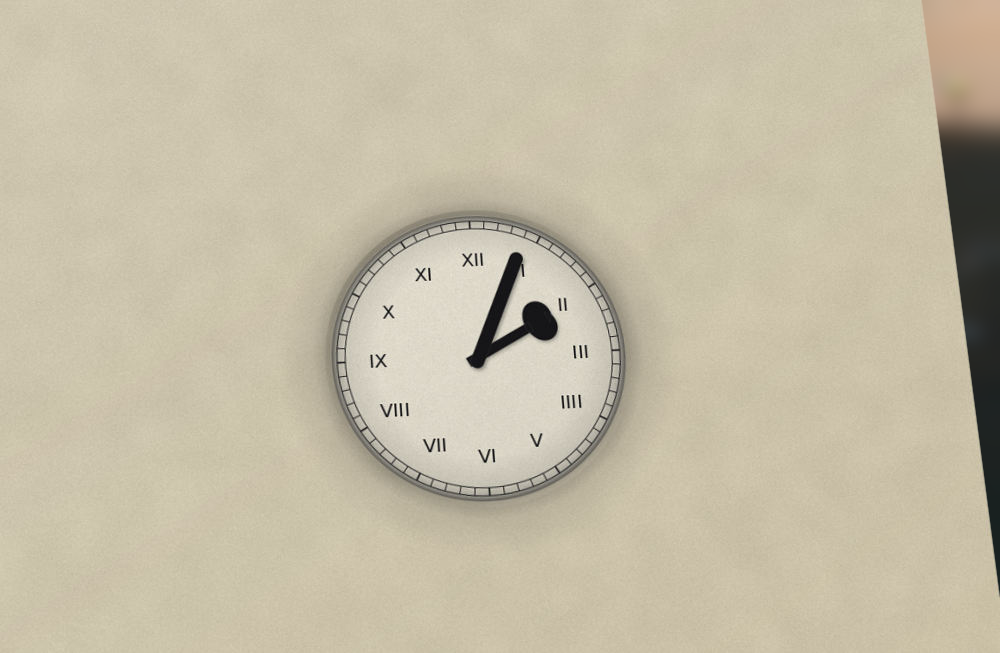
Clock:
2:04
